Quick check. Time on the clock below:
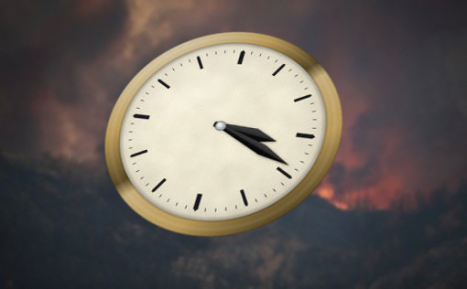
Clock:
3:19
